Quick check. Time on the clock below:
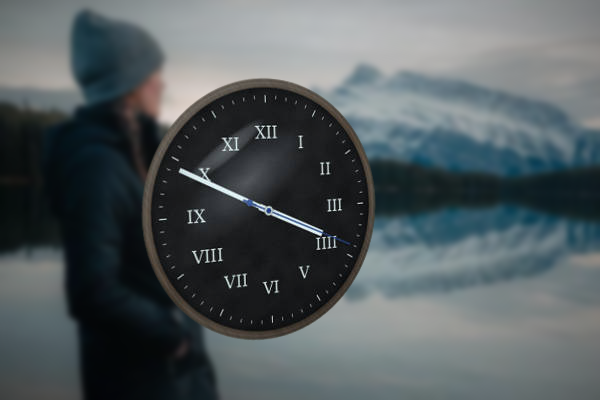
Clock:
3:49:19
